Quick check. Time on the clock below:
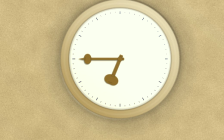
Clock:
6:45
